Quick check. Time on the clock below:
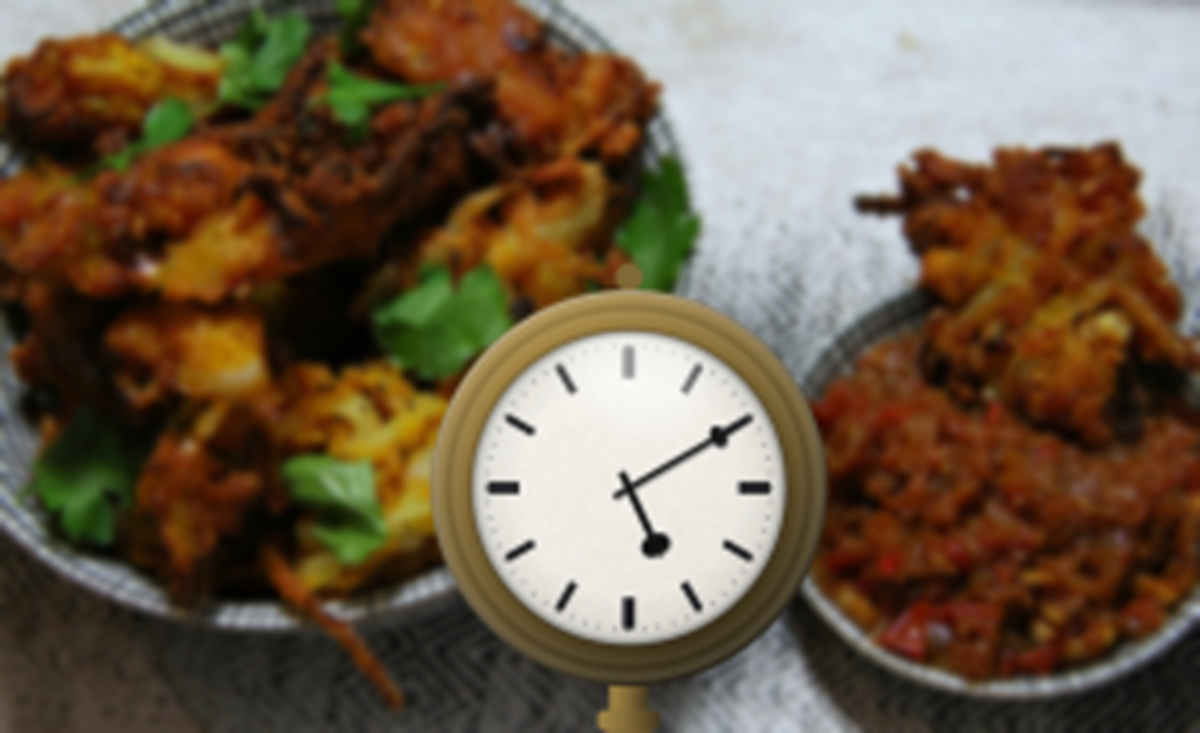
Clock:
5:10
